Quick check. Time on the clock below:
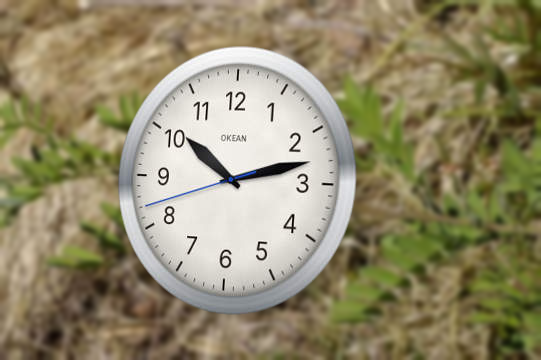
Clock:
10:12:42
